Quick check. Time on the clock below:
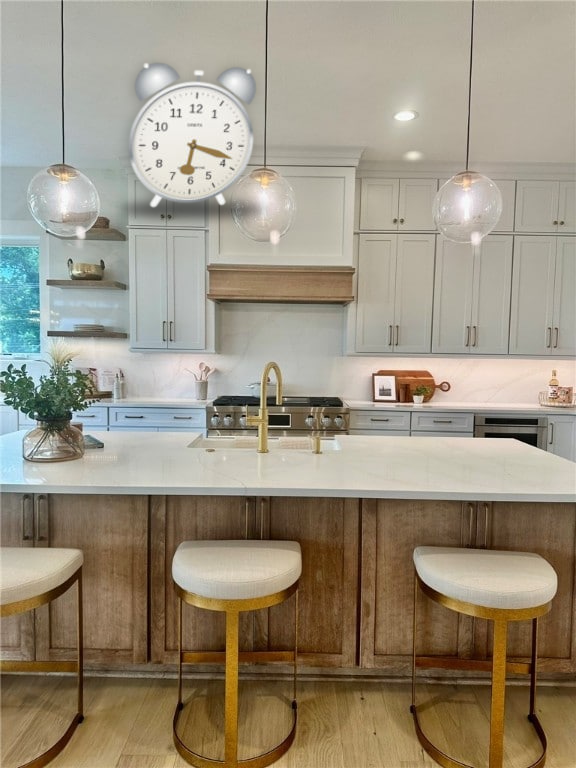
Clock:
6:18
